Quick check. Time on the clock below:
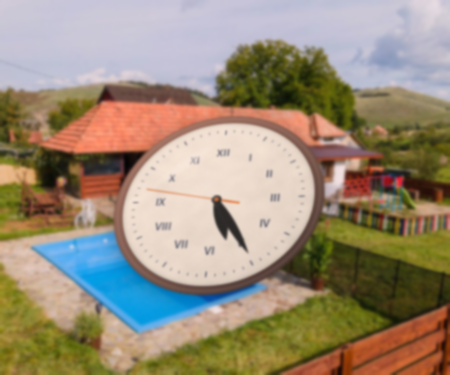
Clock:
5:24:47
